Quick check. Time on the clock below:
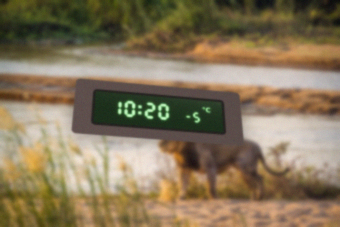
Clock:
10:20
